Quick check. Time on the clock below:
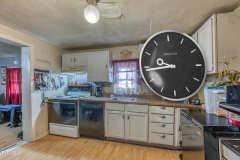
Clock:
9:44
